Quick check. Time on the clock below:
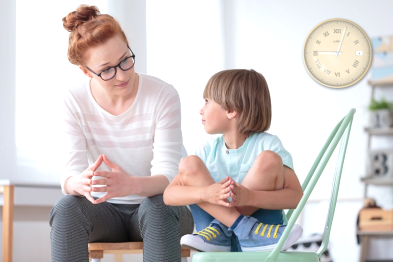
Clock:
9:03
